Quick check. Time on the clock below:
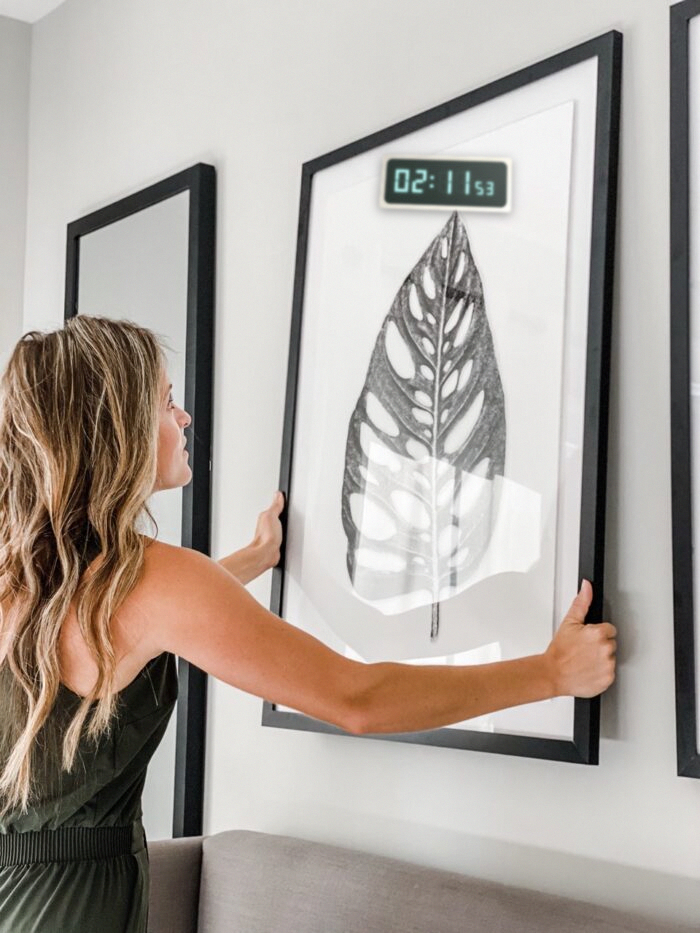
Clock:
2:11:53
